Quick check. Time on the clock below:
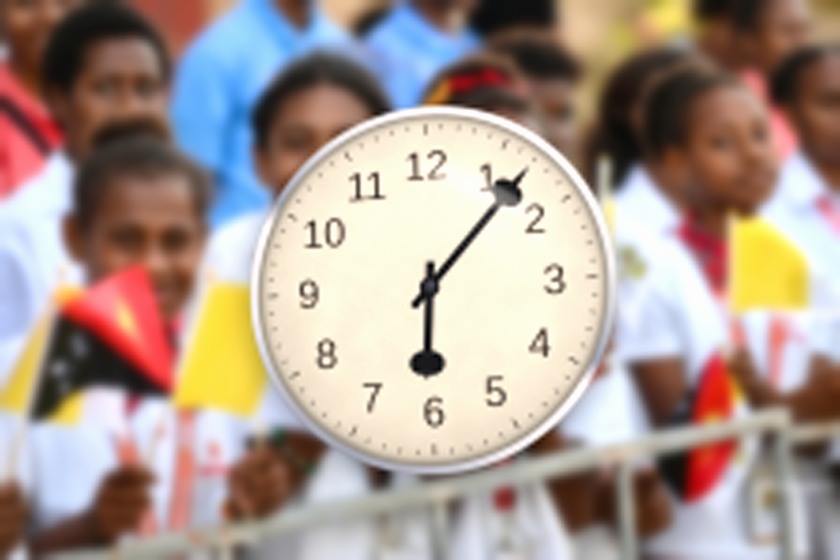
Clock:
6:07
